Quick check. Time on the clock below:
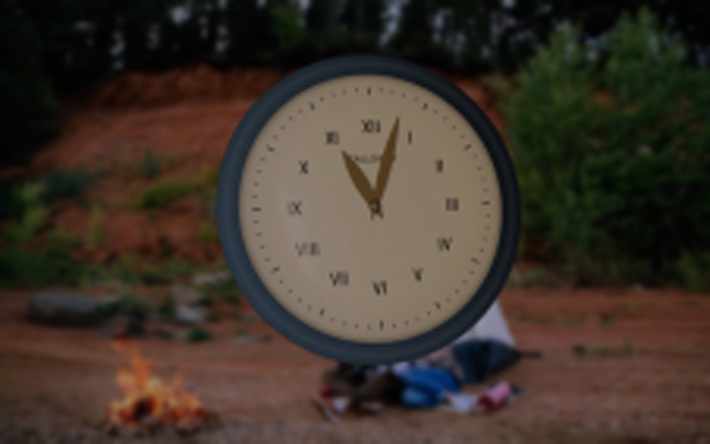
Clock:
11:03
